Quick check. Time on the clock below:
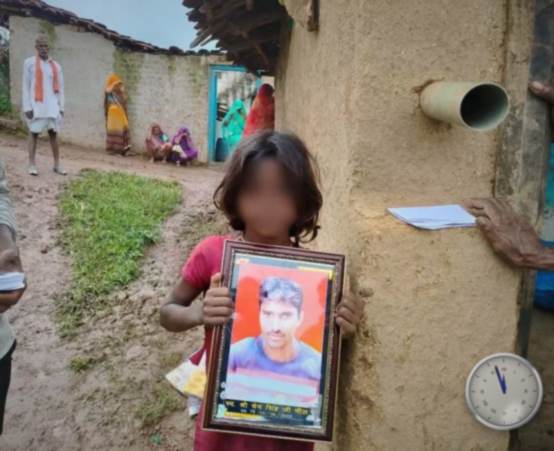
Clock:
11:57
